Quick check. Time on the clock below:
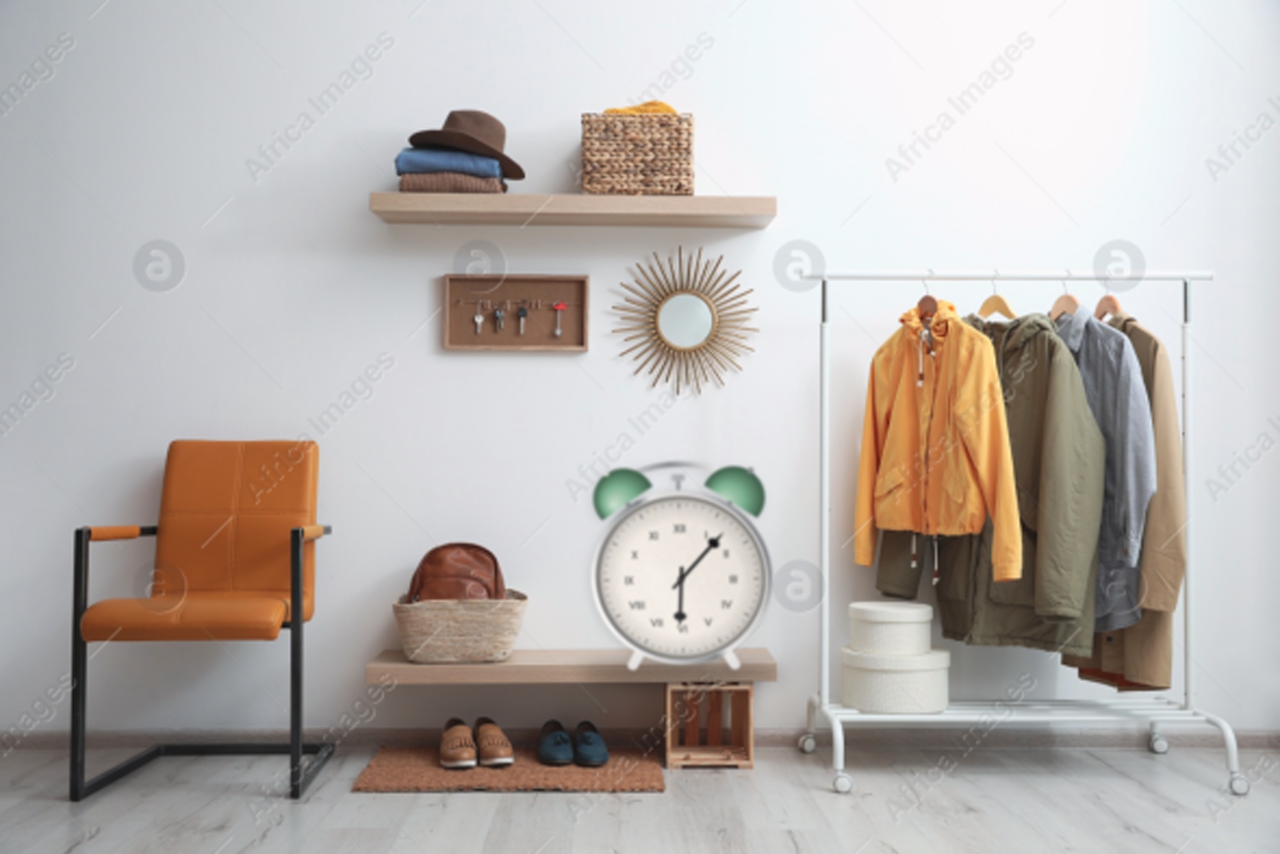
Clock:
6:07
